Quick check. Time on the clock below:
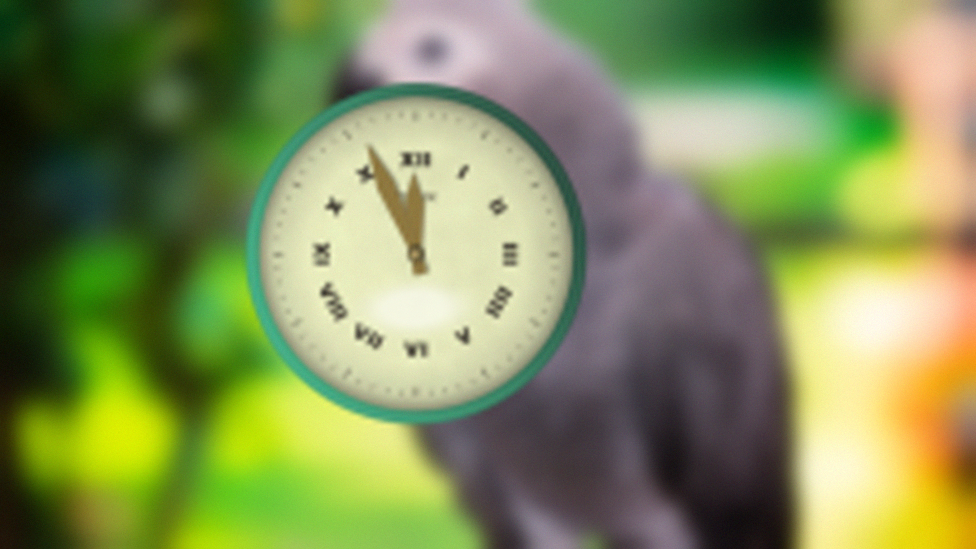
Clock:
11:56
